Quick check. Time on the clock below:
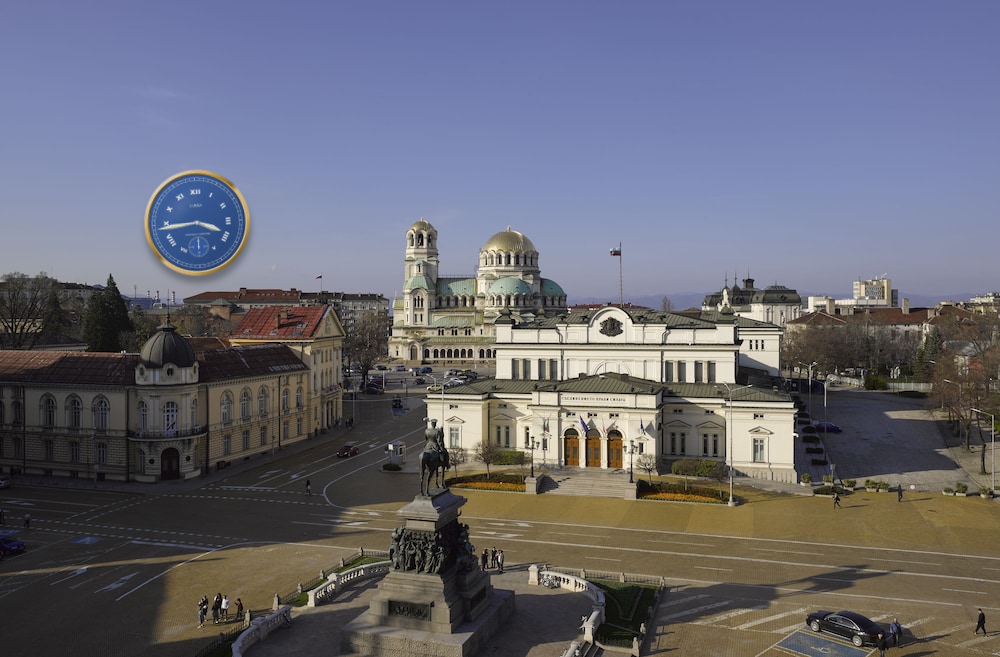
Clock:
3:44
